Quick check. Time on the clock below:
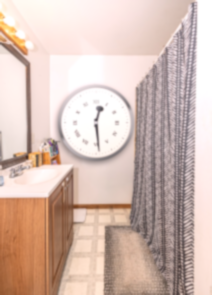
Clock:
12:29
